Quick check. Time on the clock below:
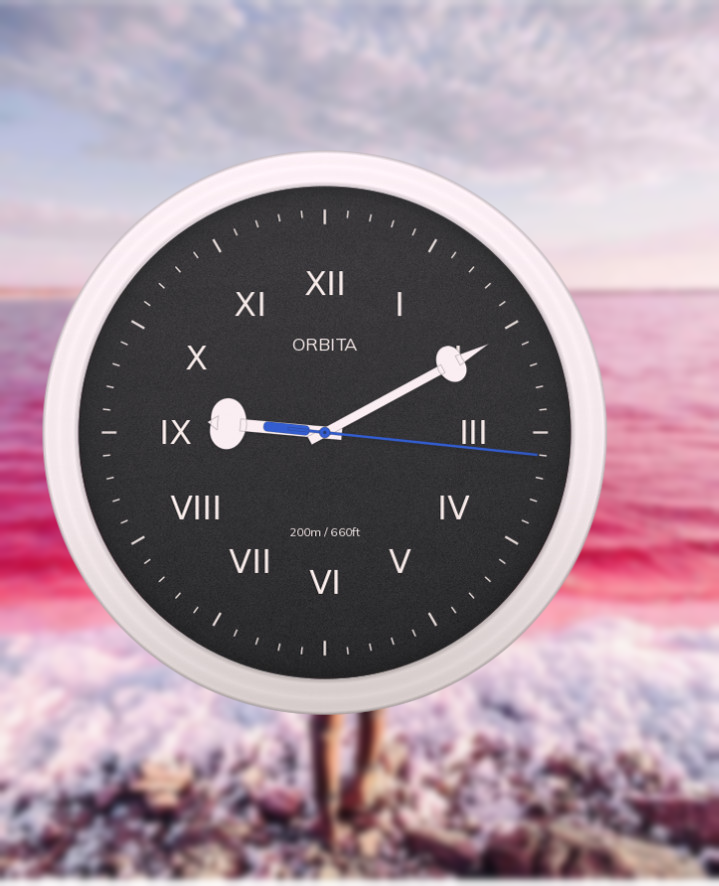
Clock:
9:10:16
